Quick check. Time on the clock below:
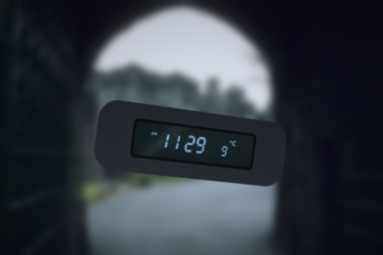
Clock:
11:29
